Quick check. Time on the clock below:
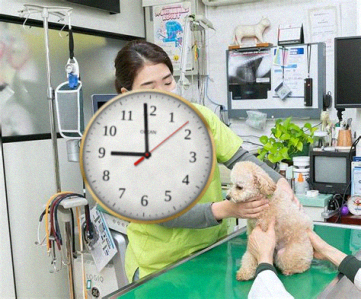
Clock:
8:59:08
